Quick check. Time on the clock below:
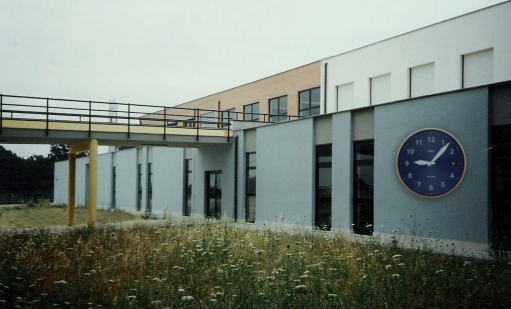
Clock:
9:07
